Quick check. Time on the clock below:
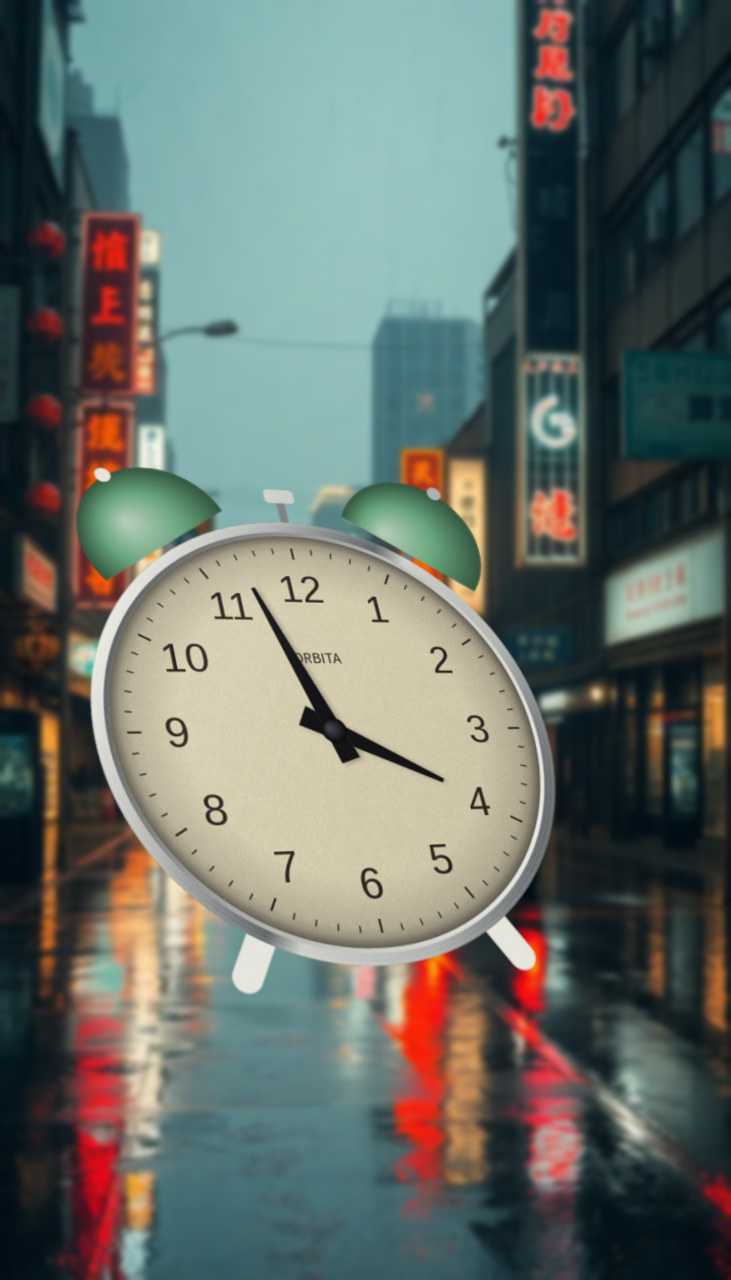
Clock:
3:57
